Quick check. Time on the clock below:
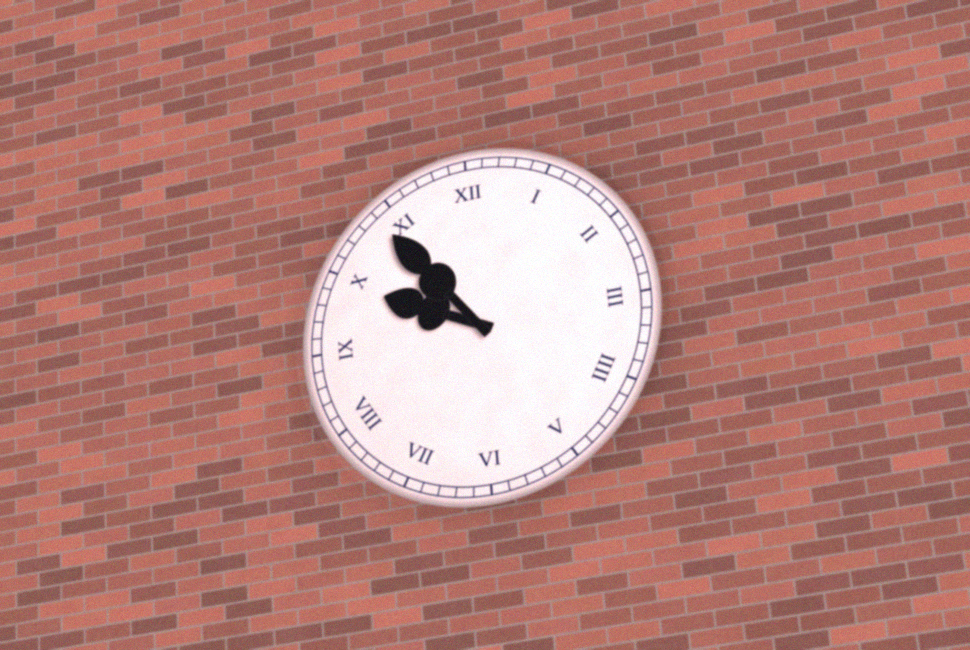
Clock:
9:54
